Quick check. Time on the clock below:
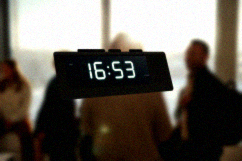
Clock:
16:53
